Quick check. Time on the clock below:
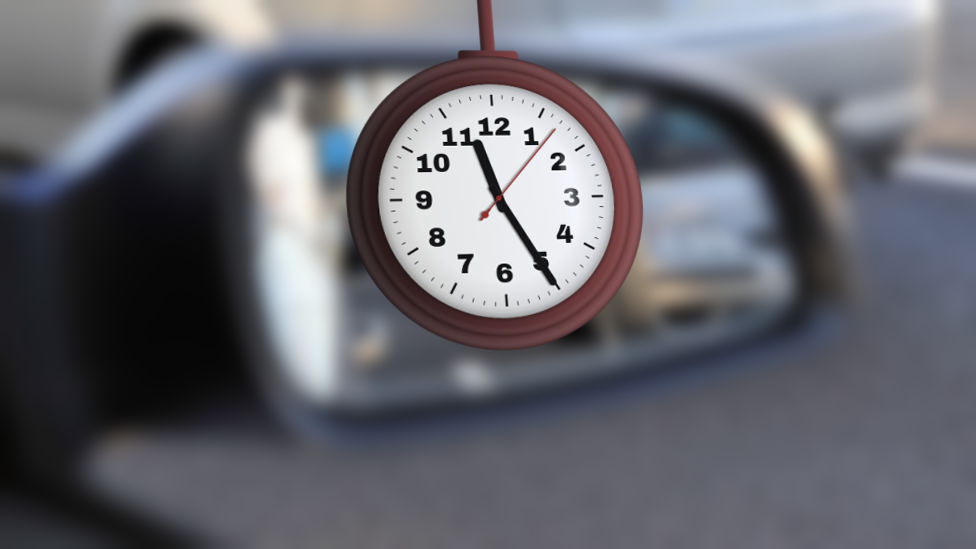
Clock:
11:25:07
